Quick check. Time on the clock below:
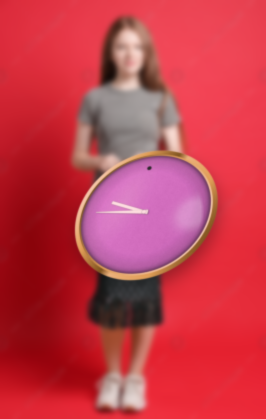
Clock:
9:46
